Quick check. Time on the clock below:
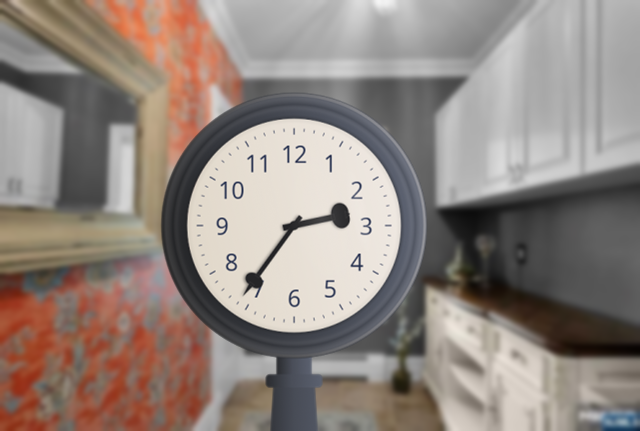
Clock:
2:36
